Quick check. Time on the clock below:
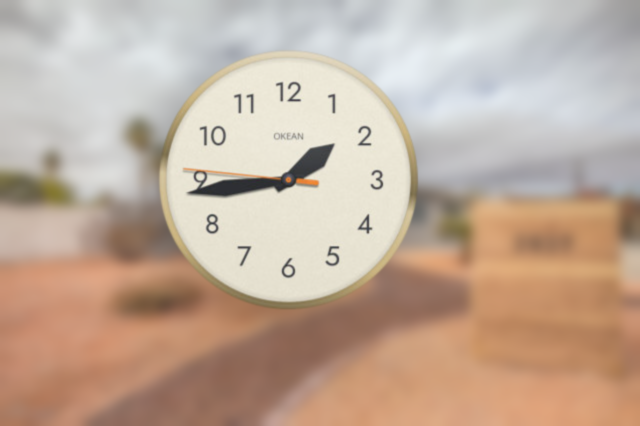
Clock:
1:43:46
